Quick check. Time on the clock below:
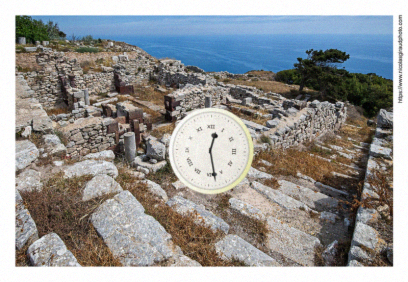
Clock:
12:28
